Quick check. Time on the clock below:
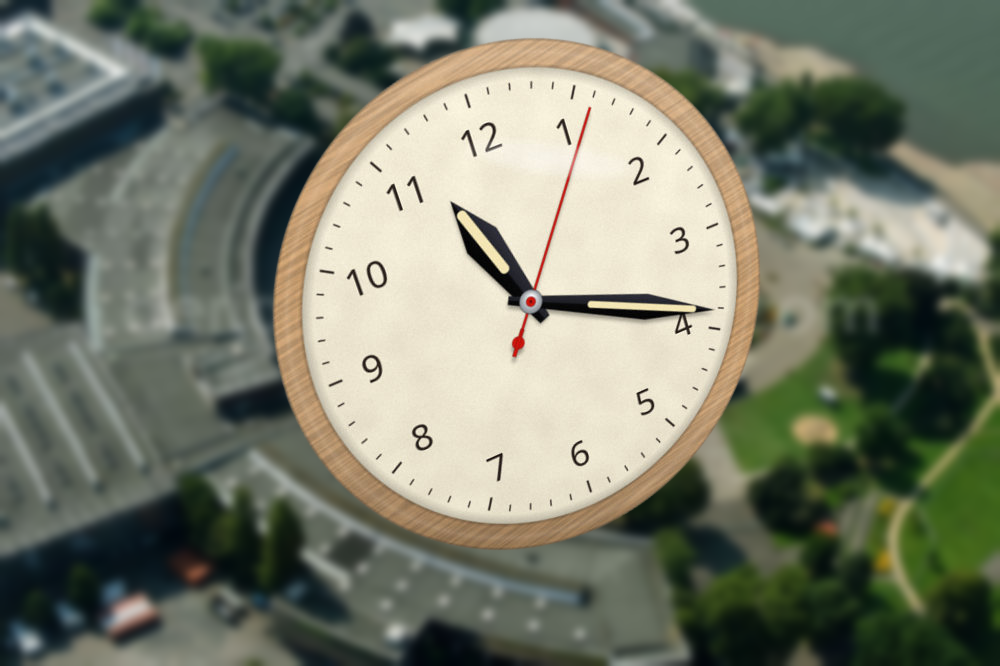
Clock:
11:19:06
